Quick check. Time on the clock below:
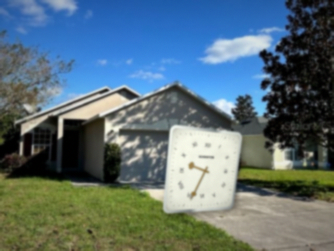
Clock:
9:34
